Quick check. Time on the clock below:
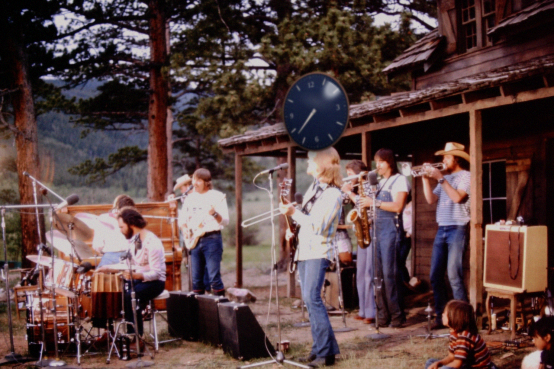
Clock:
7:38
